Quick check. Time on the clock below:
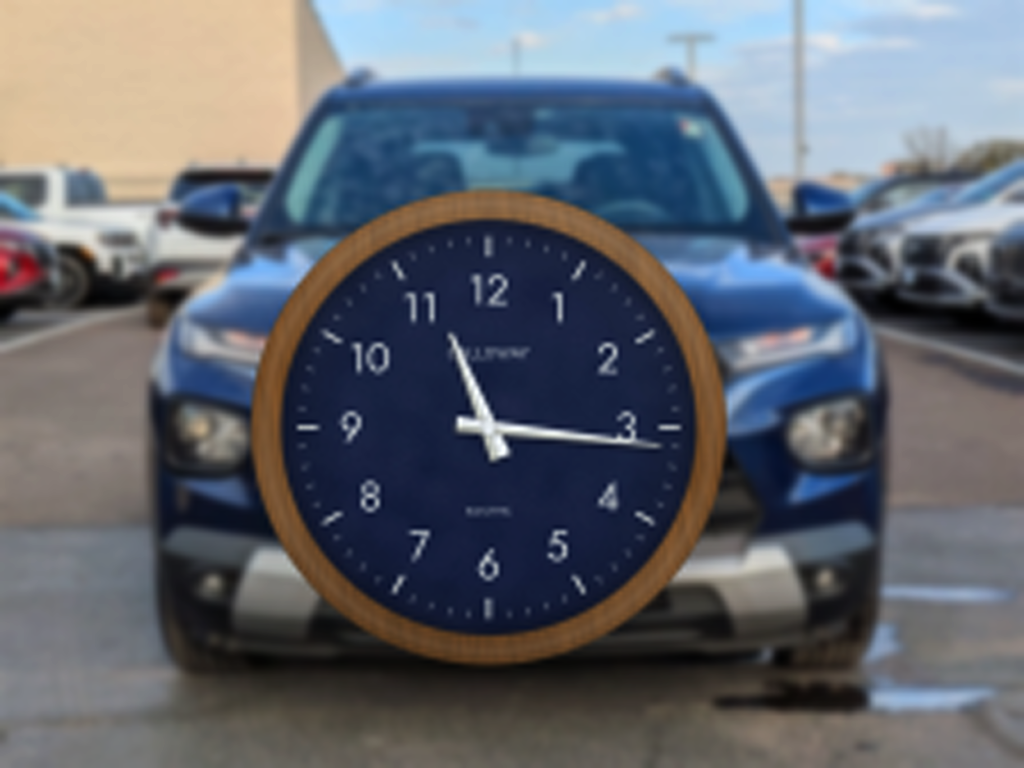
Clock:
11:16
